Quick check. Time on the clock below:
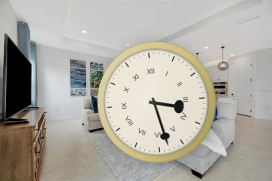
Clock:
3:28
